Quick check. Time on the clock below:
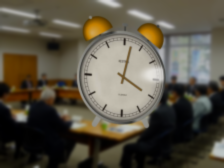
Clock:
4:02
